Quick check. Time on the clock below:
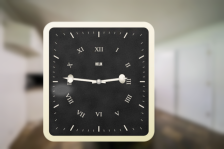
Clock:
2:46
